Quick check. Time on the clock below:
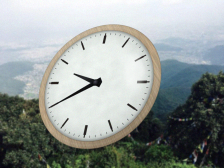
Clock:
9:40
